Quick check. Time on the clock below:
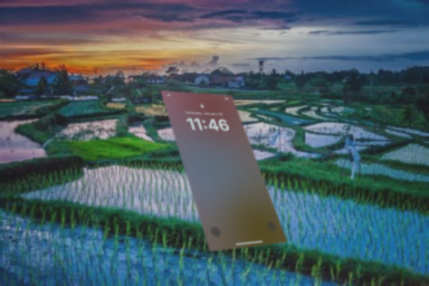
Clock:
11:46
